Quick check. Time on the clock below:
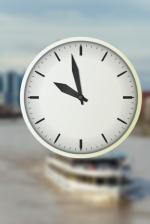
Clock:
9:58
